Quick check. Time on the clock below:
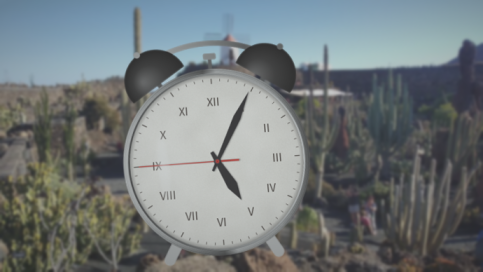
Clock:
5:04:45
